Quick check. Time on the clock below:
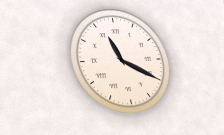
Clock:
11:20
